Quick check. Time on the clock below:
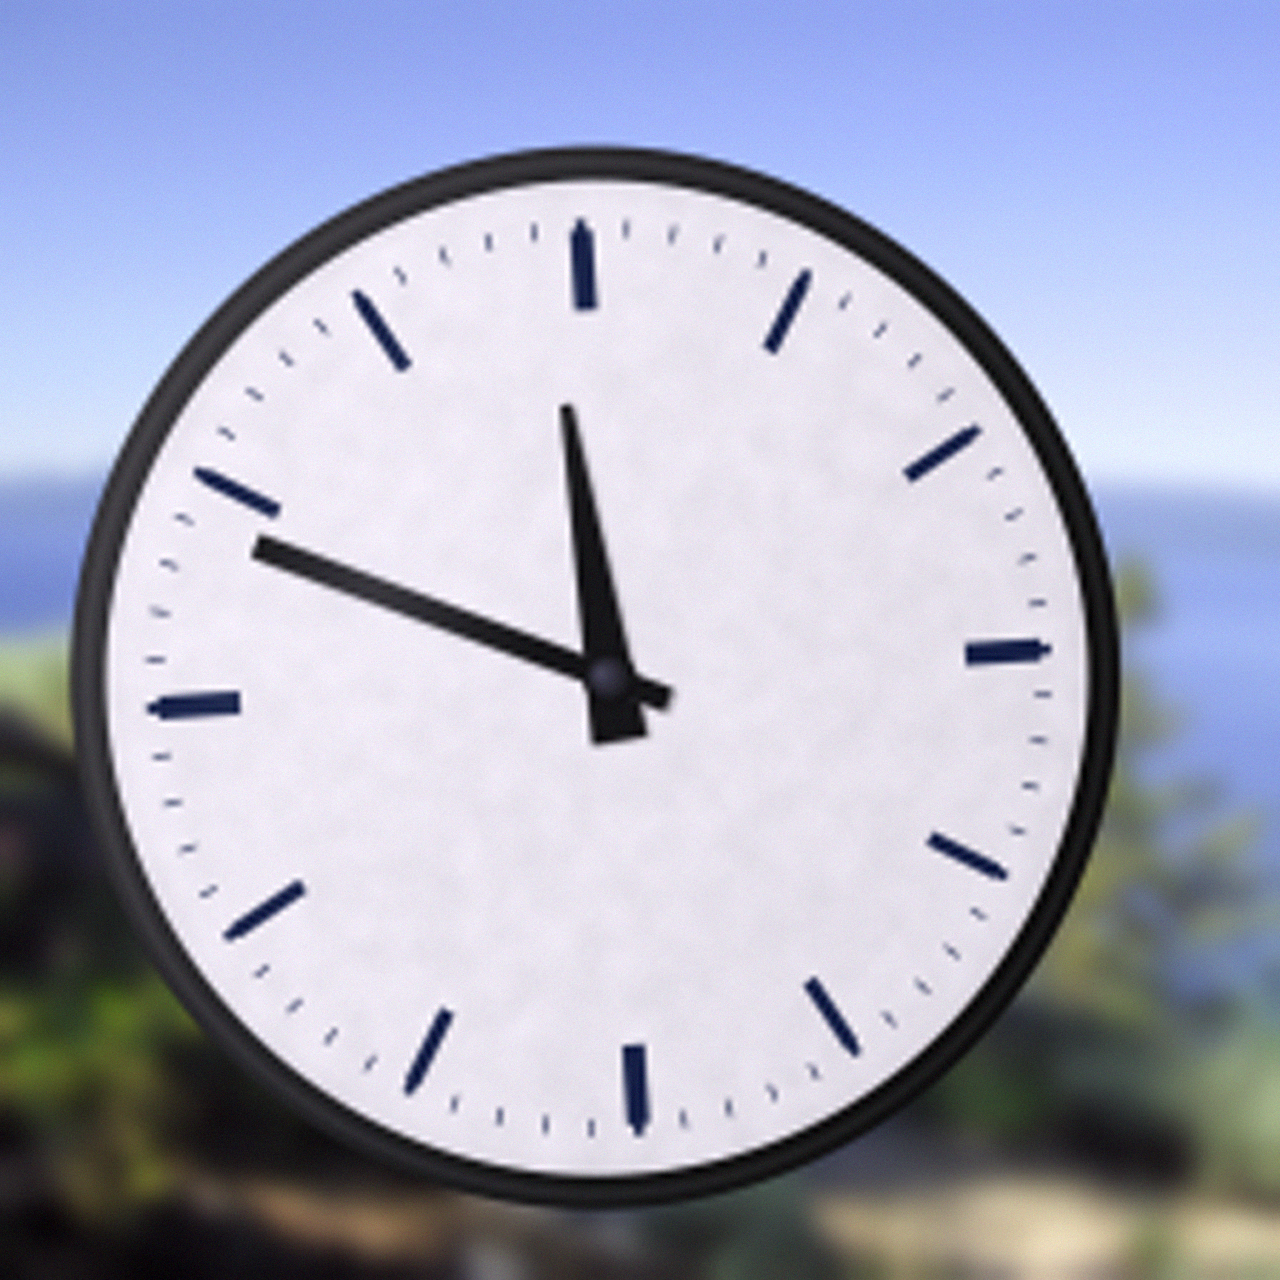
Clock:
11:49
